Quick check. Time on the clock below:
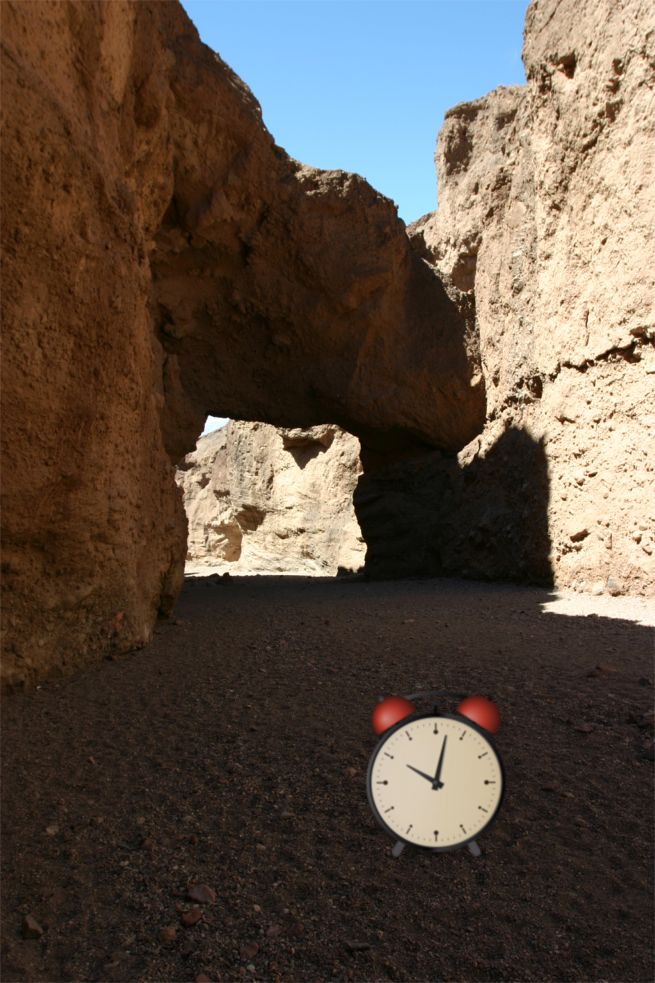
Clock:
10:02
